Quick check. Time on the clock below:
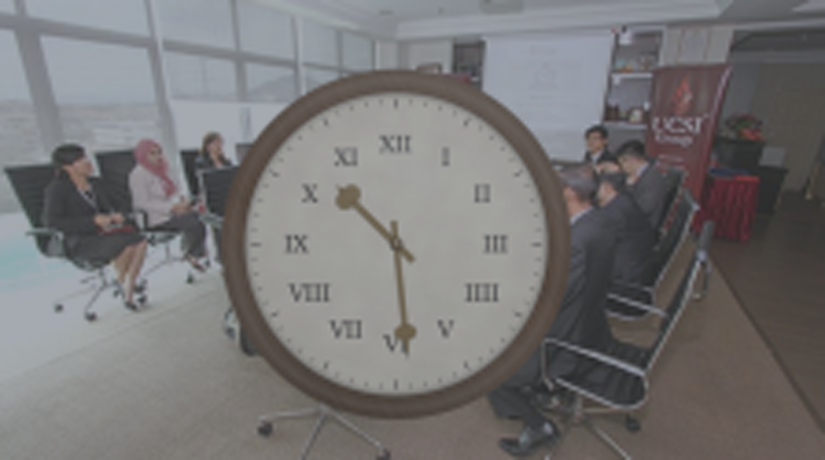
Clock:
10:29
